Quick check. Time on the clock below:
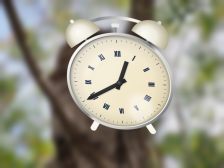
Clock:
12:40
